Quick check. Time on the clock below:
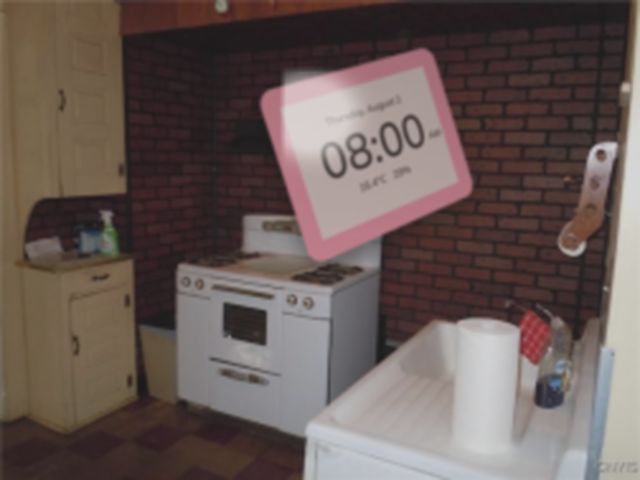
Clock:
8:00
